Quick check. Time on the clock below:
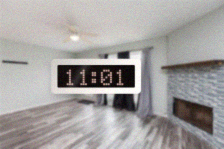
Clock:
11:01
